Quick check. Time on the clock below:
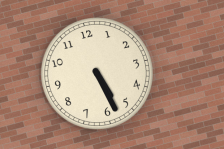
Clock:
5:28
